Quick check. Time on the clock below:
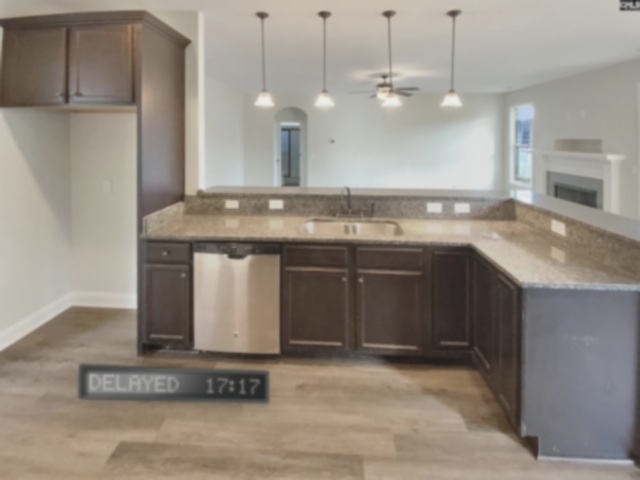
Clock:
17:17
